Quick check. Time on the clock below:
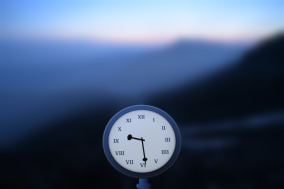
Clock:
9:29
